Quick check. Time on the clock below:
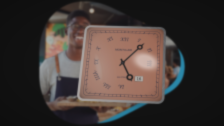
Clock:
5:07
